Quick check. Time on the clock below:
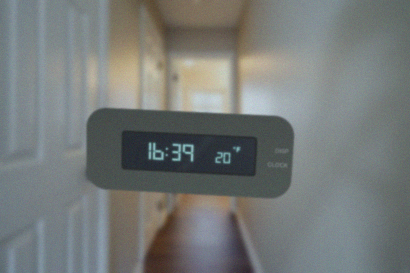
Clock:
16:39
